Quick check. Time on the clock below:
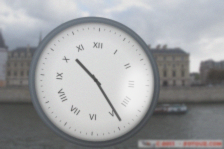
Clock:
10:24
